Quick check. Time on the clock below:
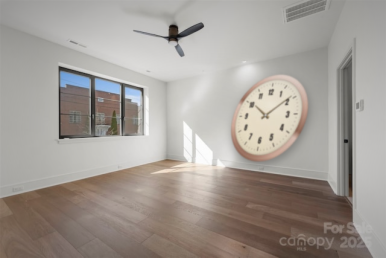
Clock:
10:09
